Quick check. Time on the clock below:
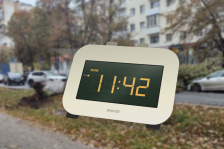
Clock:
11:42
